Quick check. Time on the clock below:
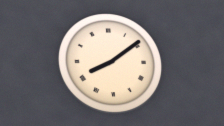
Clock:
8:09
